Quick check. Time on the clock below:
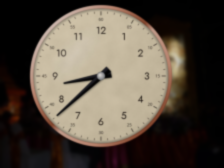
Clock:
8:38
